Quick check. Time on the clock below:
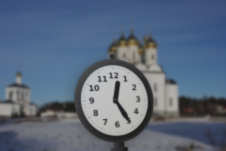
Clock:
12:25
